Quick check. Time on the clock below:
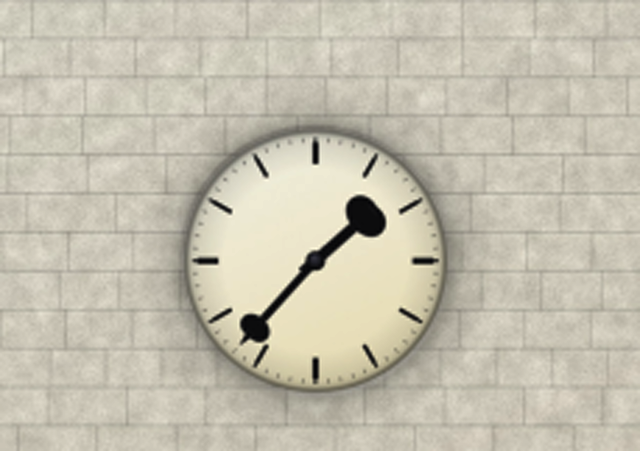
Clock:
1:37
